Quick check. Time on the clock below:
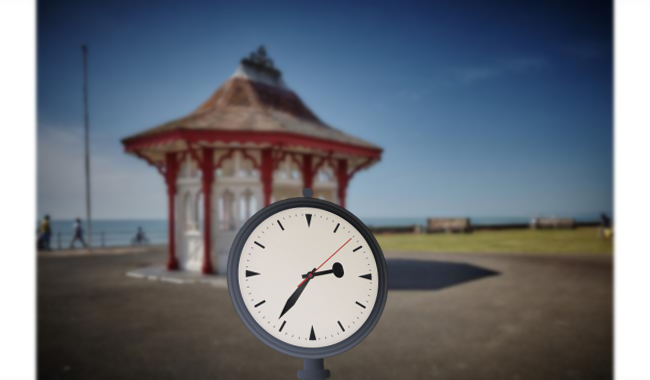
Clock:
2:36:08
